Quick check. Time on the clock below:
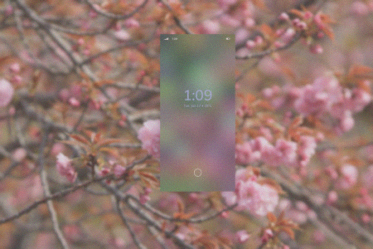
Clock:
1:09
